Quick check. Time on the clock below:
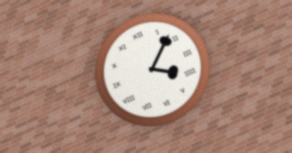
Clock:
4:08
